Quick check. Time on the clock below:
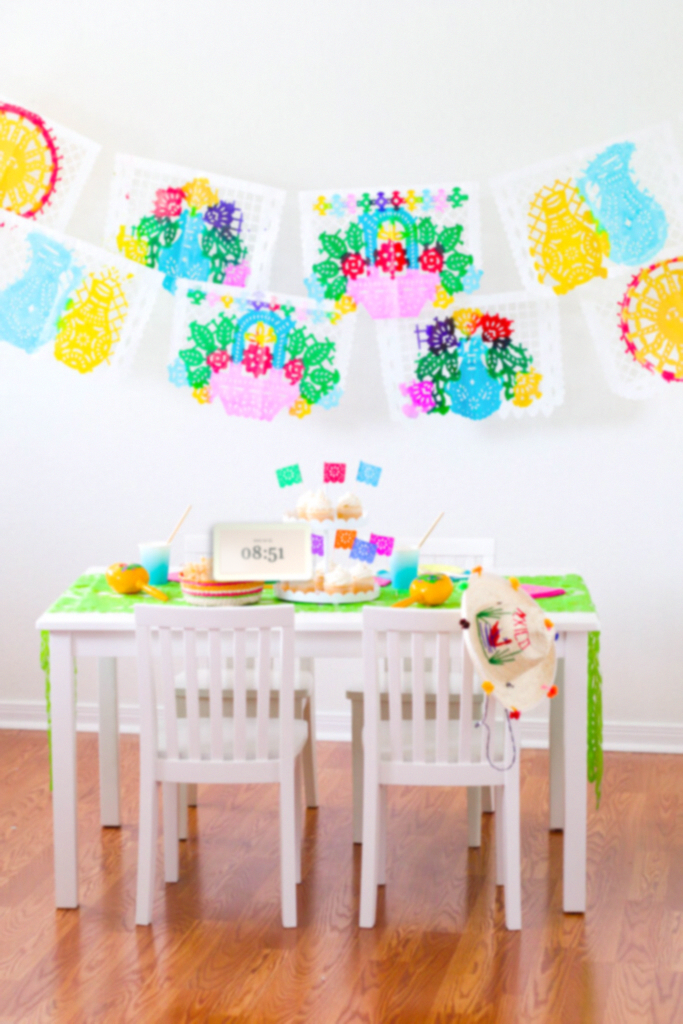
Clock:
8:51
